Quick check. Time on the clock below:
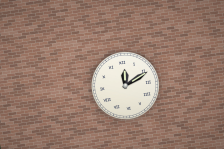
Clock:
12:11
